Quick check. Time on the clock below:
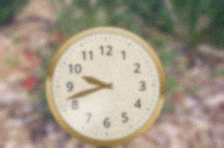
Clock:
9:42
